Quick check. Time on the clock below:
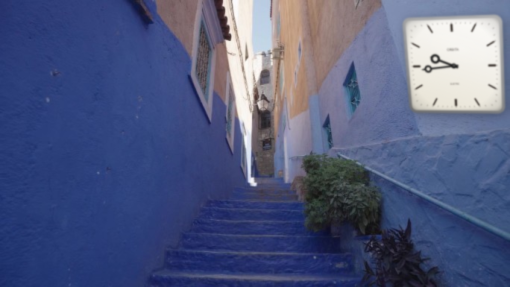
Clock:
9:44
